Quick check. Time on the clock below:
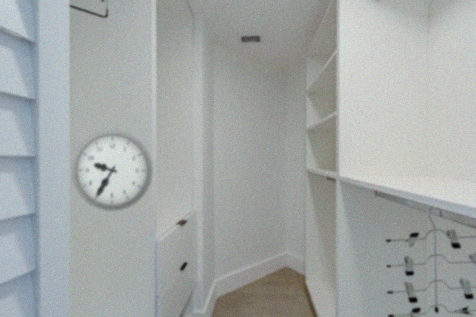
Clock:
9:35
